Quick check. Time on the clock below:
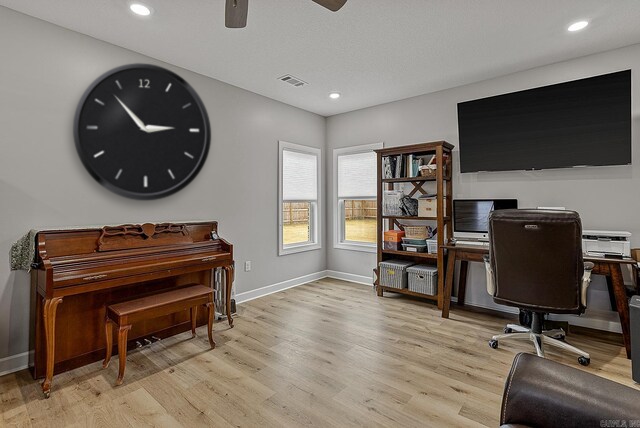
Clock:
2:53
